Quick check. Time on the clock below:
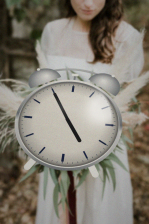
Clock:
4:55
